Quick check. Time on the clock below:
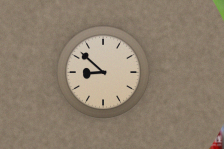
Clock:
8:52
